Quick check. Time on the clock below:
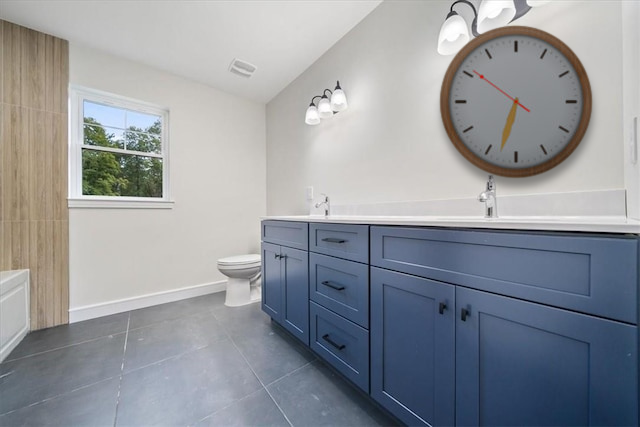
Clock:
6:32:51
